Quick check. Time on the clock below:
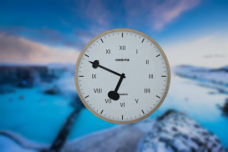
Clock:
6:49
